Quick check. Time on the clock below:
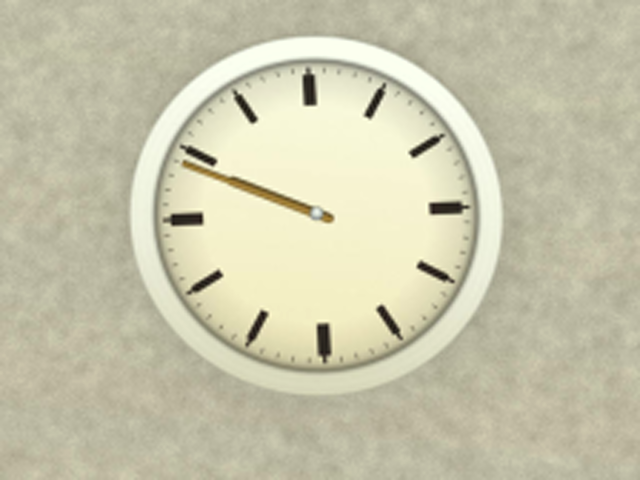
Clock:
9:49
